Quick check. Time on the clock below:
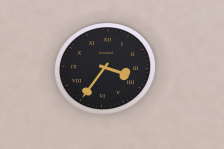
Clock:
3:35
